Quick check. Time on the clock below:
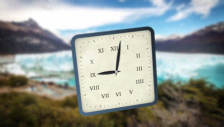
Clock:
9:02
